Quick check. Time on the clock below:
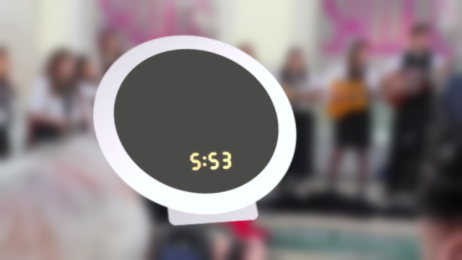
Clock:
5:53
